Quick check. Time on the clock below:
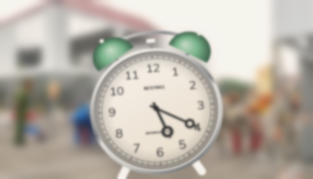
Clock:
5:20
